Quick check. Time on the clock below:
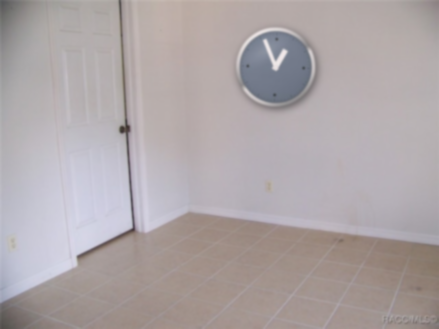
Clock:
12:56
